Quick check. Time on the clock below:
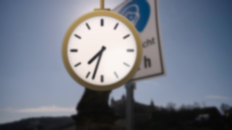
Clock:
7:33
